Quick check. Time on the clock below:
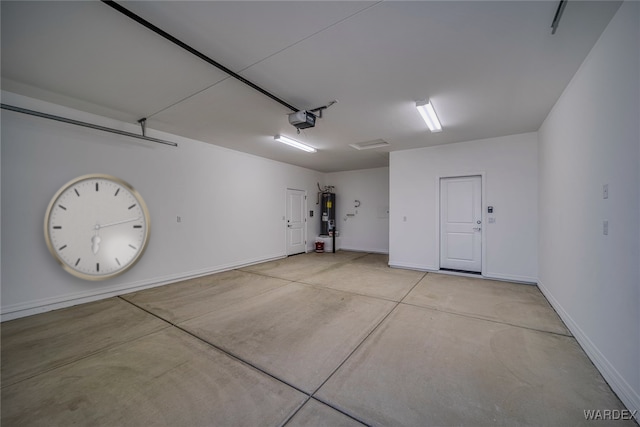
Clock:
6:13
